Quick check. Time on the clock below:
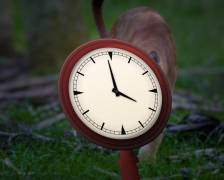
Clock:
3:59
